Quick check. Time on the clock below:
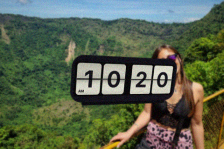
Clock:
10:20
